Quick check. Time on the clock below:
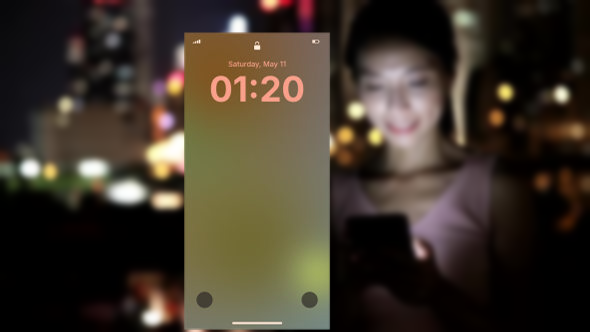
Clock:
1:20
